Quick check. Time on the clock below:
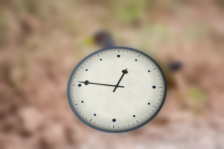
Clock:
12:46
